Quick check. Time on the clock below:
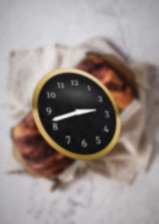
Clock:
2:42
